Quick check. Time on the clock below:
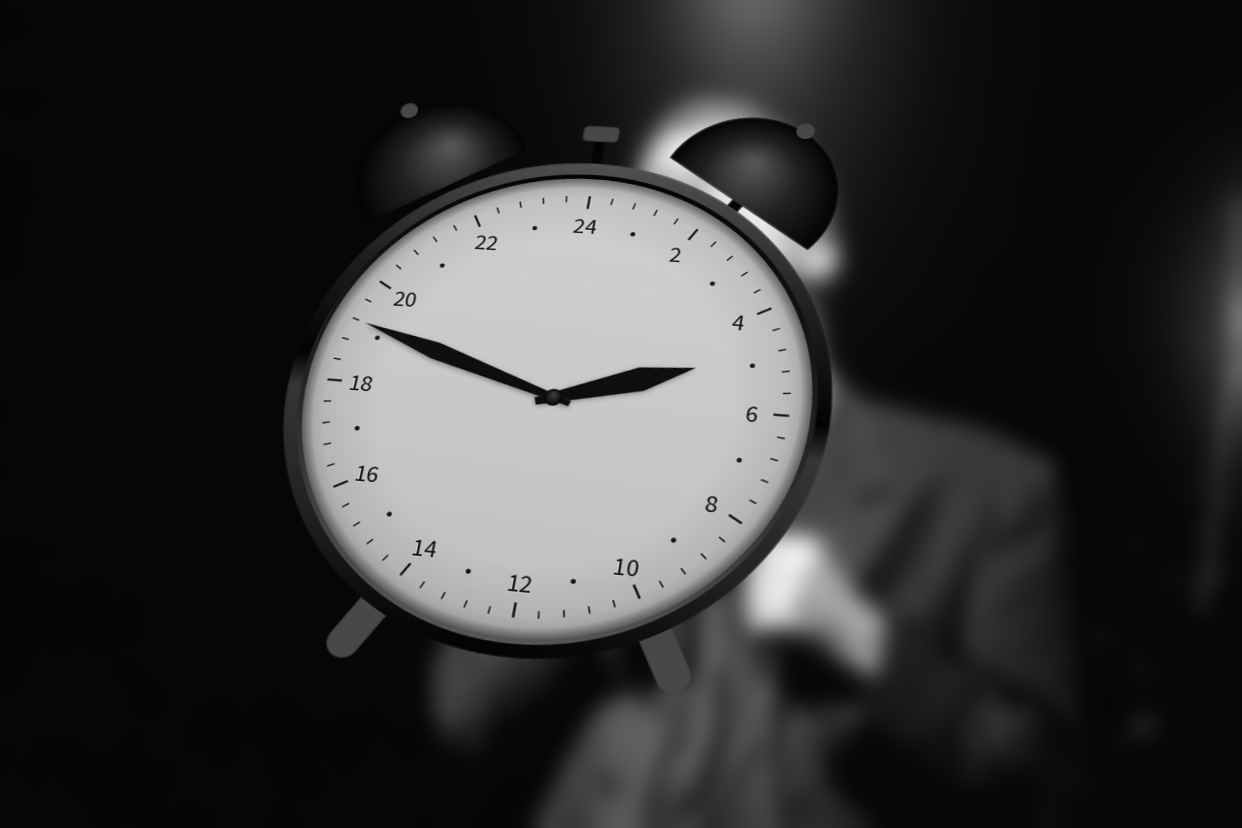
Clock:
4:48
